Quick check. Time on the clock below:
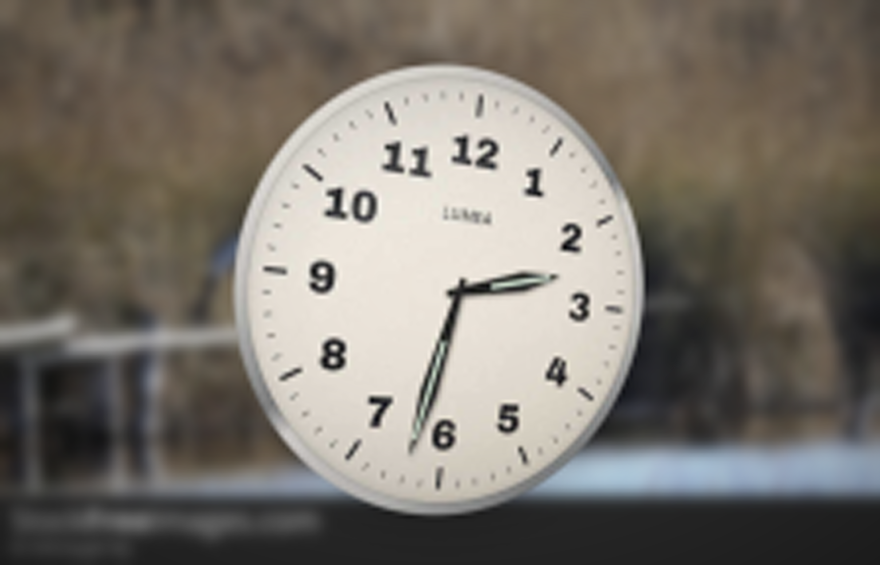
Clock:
2:32
